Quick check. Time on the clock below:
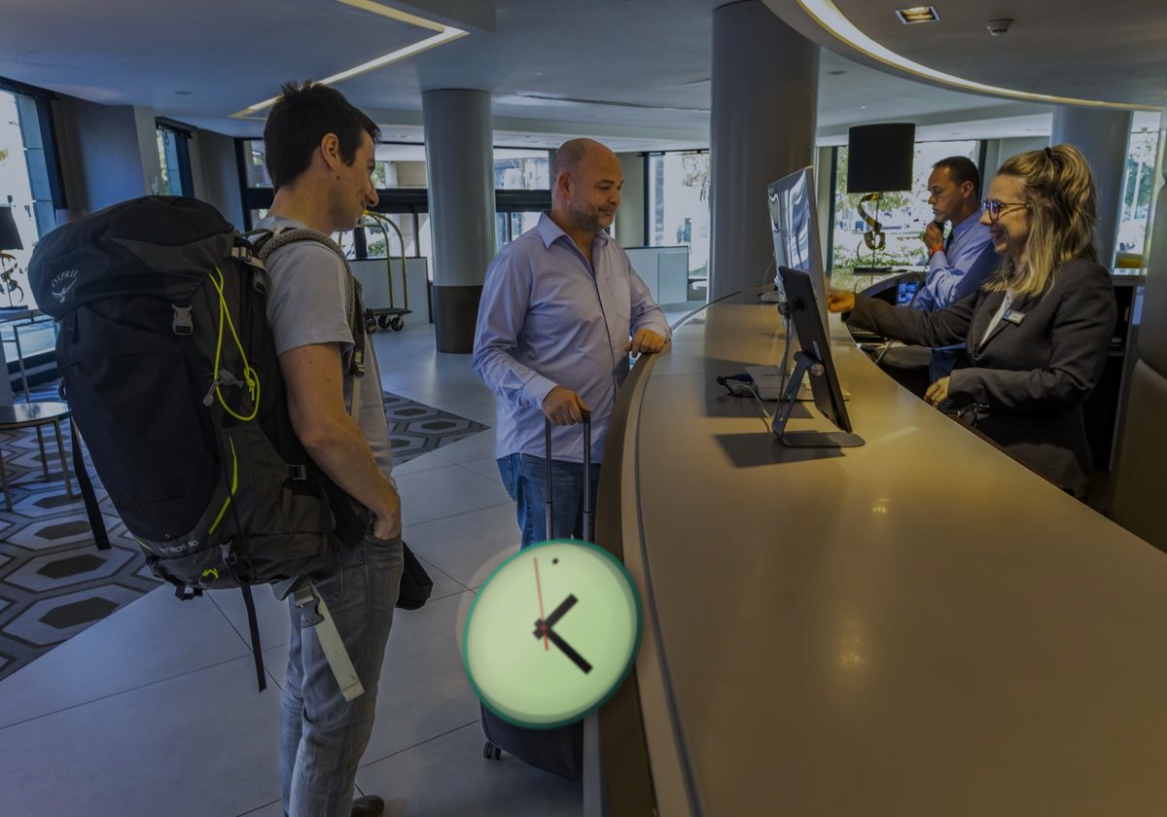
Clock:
1:20:57
